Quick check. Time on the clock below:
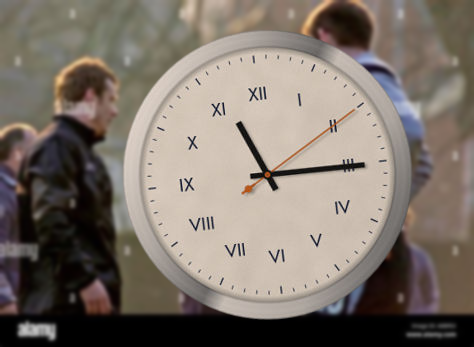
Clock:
11:15:10
